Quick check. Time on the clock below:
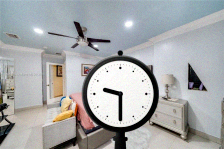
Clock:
9:30
